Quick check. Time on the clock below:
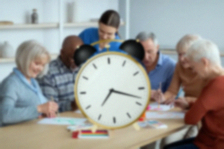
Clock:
7:18
